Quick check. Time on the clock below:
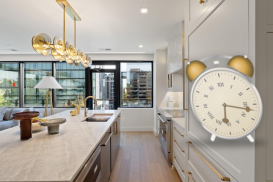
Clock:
6:17
